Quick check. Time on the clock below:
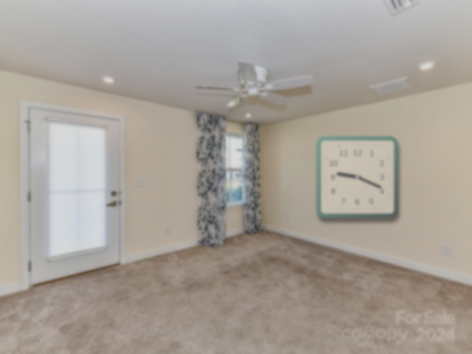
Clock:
9:19
